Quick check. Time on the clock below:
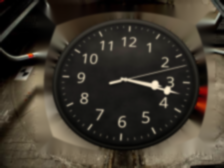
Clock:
3:17:12
